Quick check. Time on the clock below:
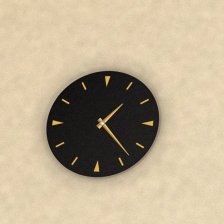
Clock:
1:23
